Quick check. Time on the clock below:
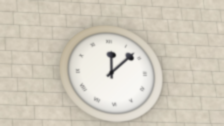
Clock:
12:08
